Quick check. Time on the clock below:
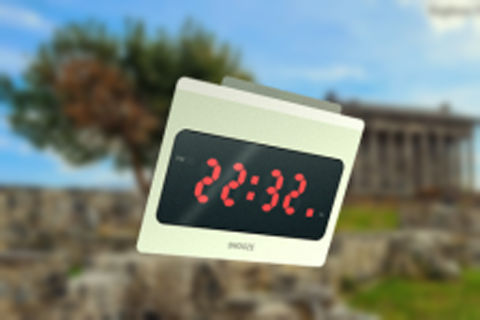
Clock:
22:32
